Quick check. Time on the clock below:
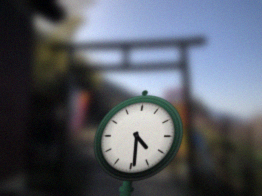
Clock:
4:29
